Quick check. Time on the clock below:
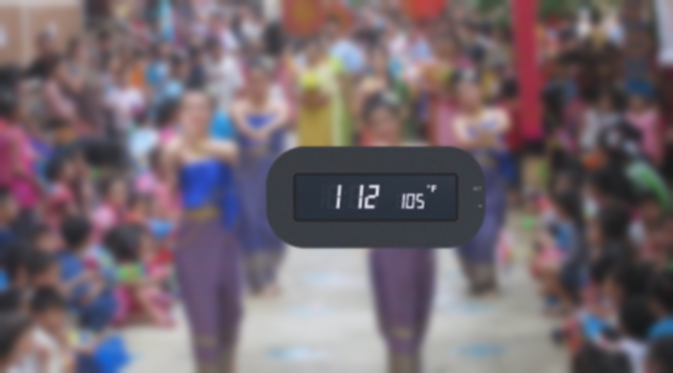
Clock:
1:12
